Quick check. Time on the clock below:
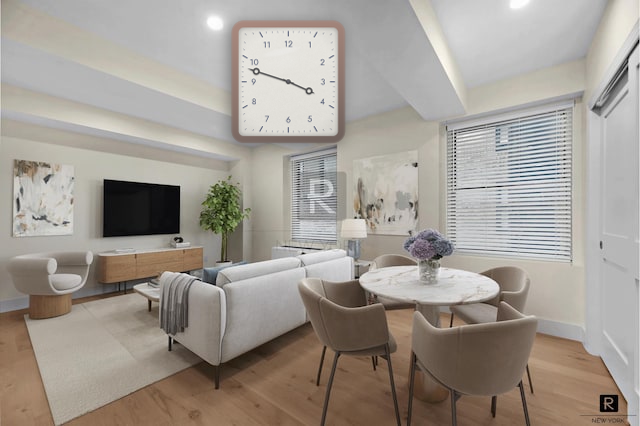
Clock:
3:48
